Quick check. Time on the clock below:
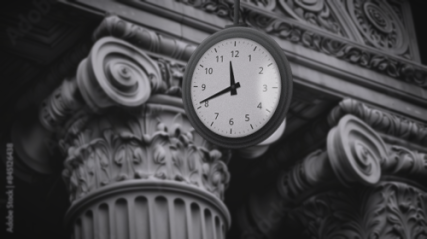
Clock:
11:41
